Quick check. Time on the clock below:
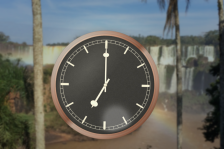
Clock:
7:00
